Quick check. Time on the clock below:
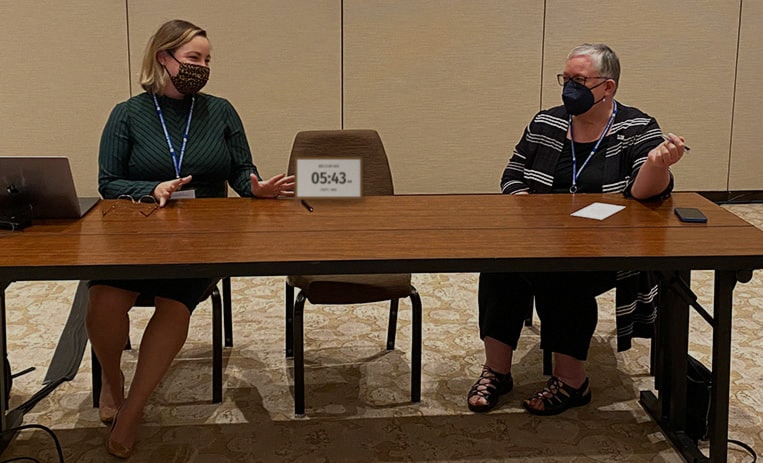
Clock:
5:43
